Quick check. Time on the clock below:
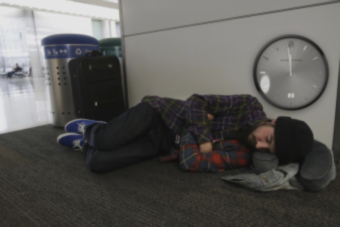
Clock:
11:59
